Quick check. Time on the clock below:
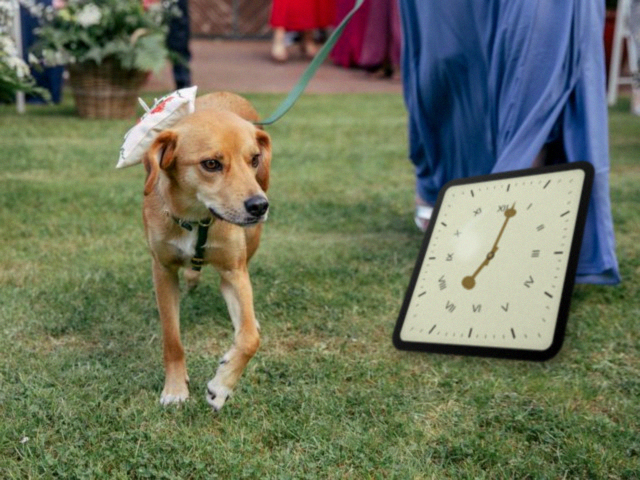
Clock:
7:02
